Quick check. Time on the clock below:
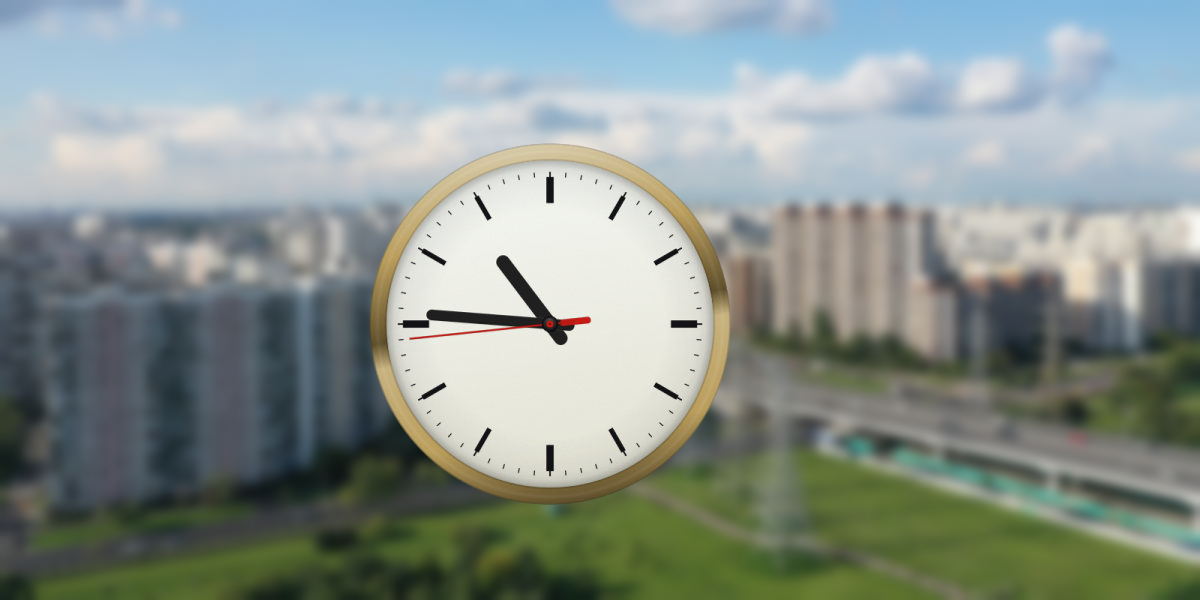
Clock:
10:45:44
